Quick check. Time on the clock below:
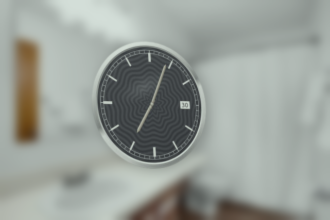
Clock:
7:04
